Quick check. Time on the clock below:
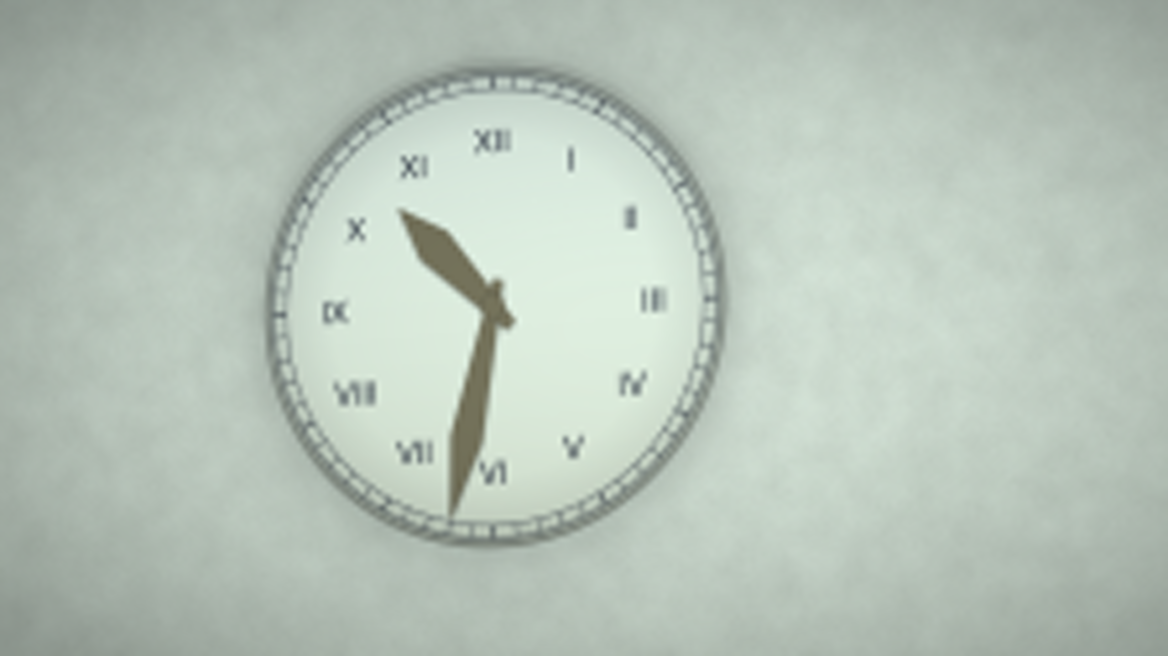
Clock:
10:32
